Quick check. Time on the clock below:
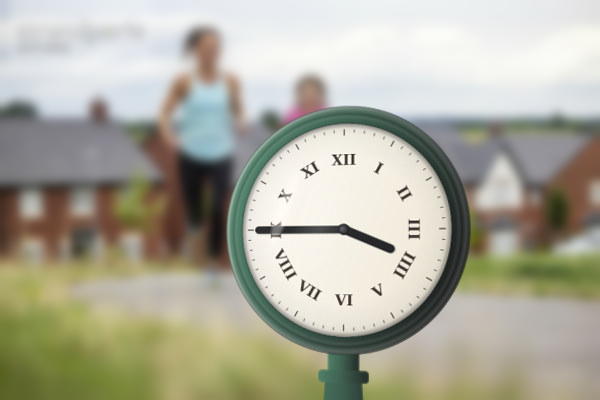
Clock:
3:45
